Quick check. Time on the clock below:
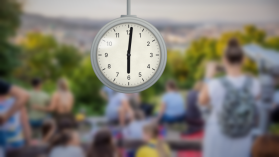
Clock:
6:01
